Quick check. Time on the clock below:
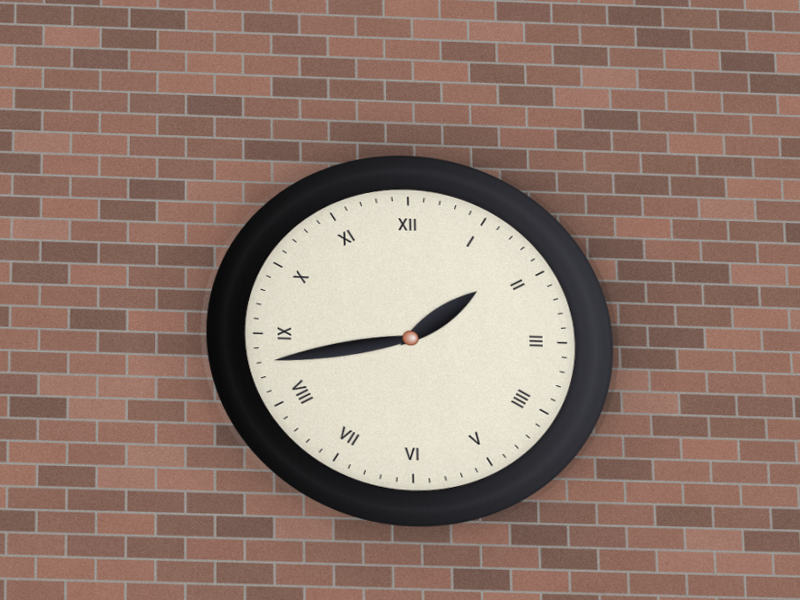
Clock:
1:43
